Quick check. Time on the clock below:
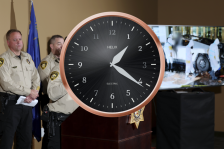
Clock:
1:21
